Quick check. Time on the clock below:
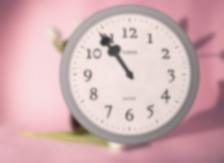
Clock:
10:54
